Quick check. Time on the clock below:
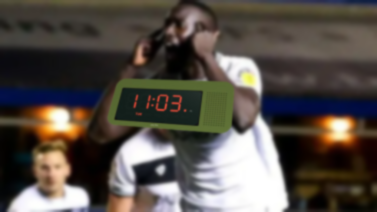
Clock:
11:03
